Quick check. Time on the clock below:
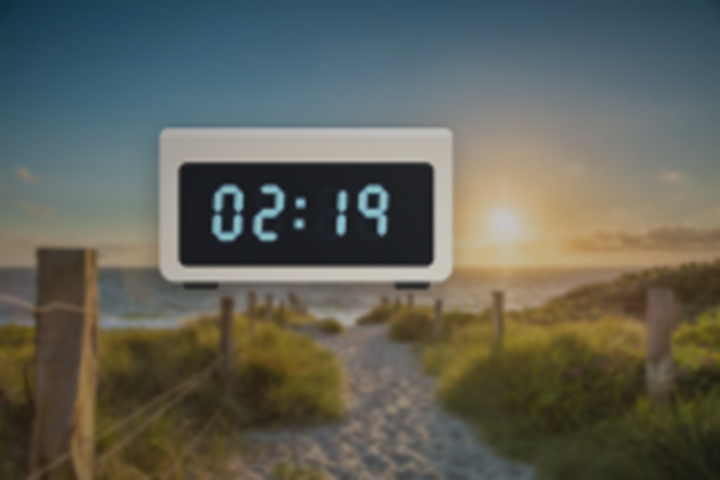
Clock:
2:19
